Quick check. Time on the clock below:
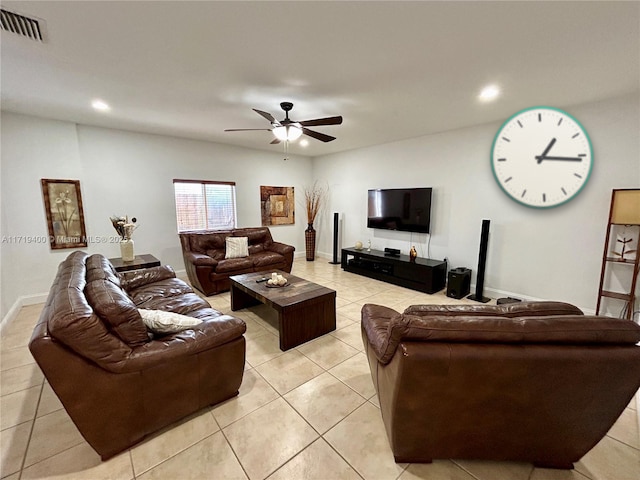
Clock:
1:16
